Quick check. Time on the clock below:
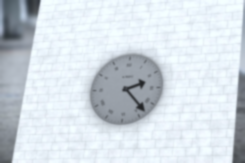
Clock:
2:23
